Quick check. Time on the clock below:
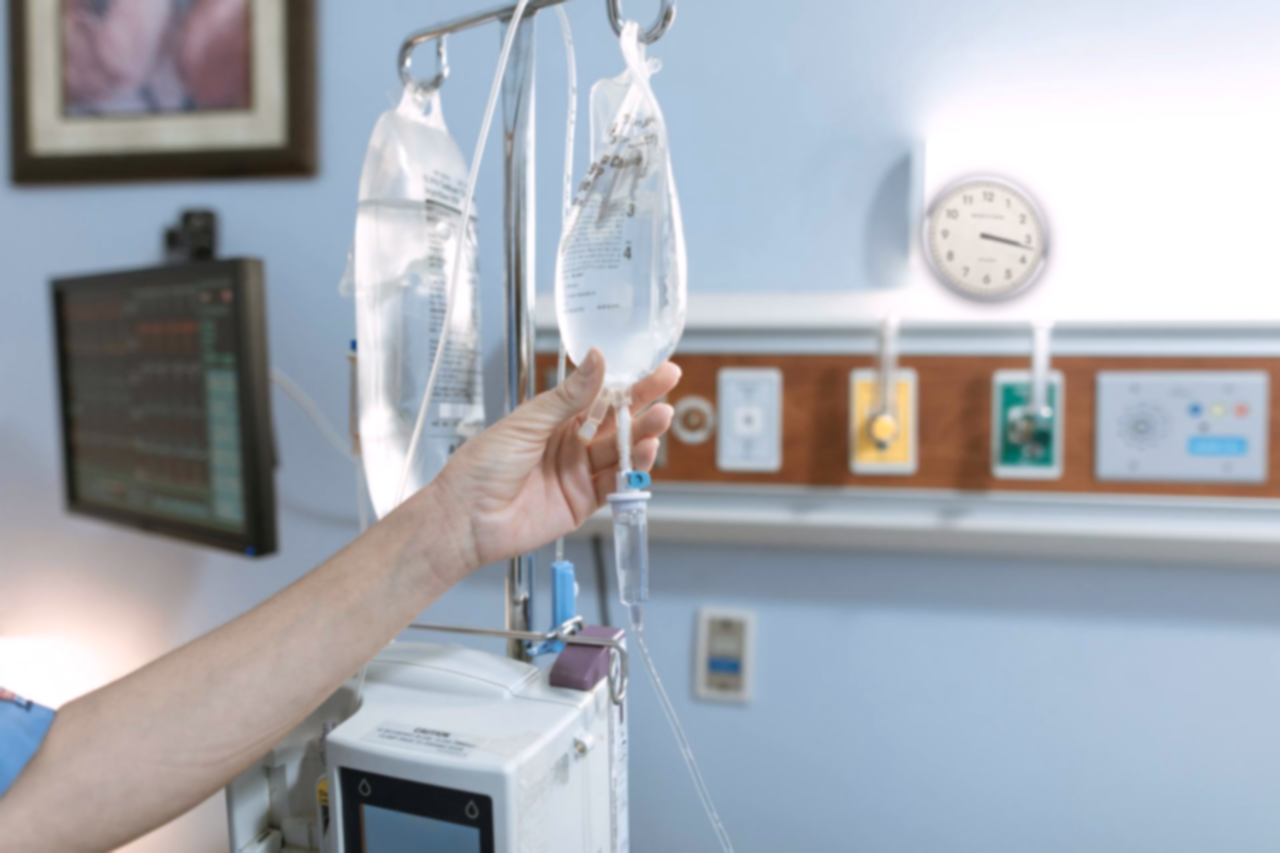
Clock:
3:17
